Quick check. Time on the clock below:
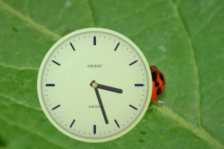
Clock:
3:27
